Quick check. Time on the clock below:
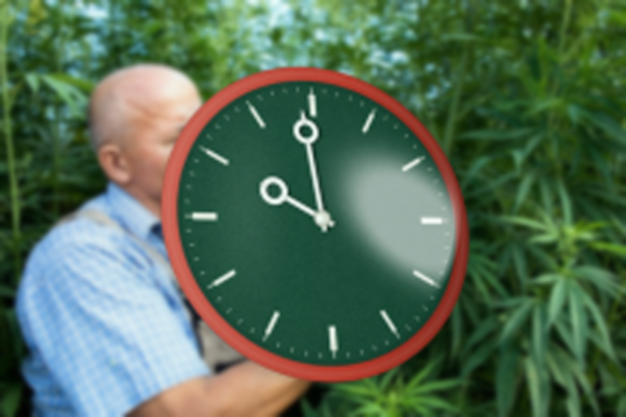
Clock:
9:59
